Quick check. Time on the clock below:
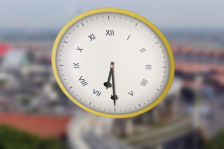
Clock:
6:30
